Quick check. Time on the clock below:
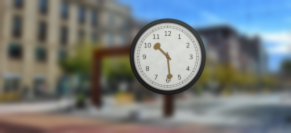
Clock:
10:29
